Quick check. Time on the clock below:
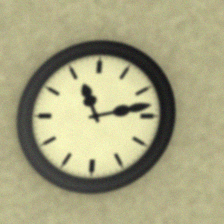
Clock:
11:13
